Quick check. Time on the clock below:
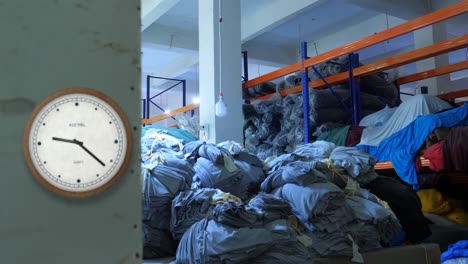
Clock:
9:22
